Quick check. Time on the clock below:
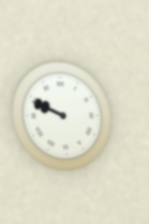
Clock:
9:49
